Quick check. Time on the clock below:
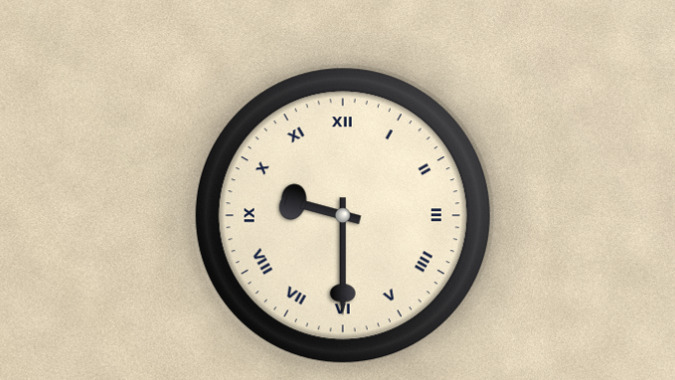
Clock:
9:30
